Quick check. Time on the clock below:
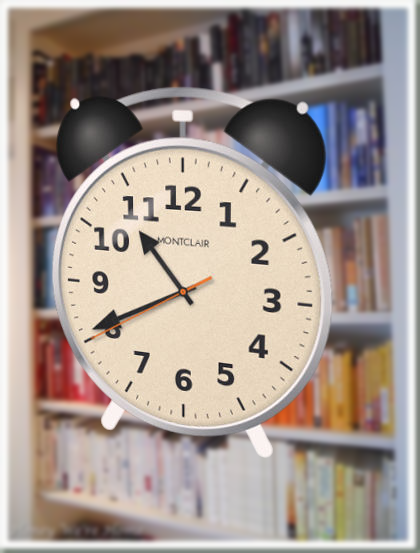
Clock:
10:40:40
